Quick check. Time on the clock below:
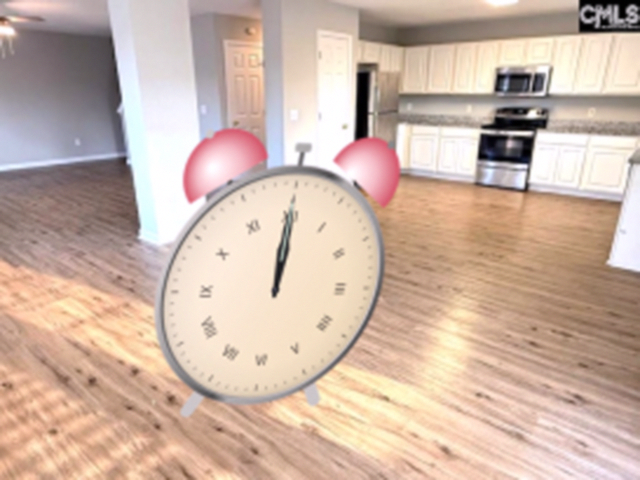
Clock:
12:00
